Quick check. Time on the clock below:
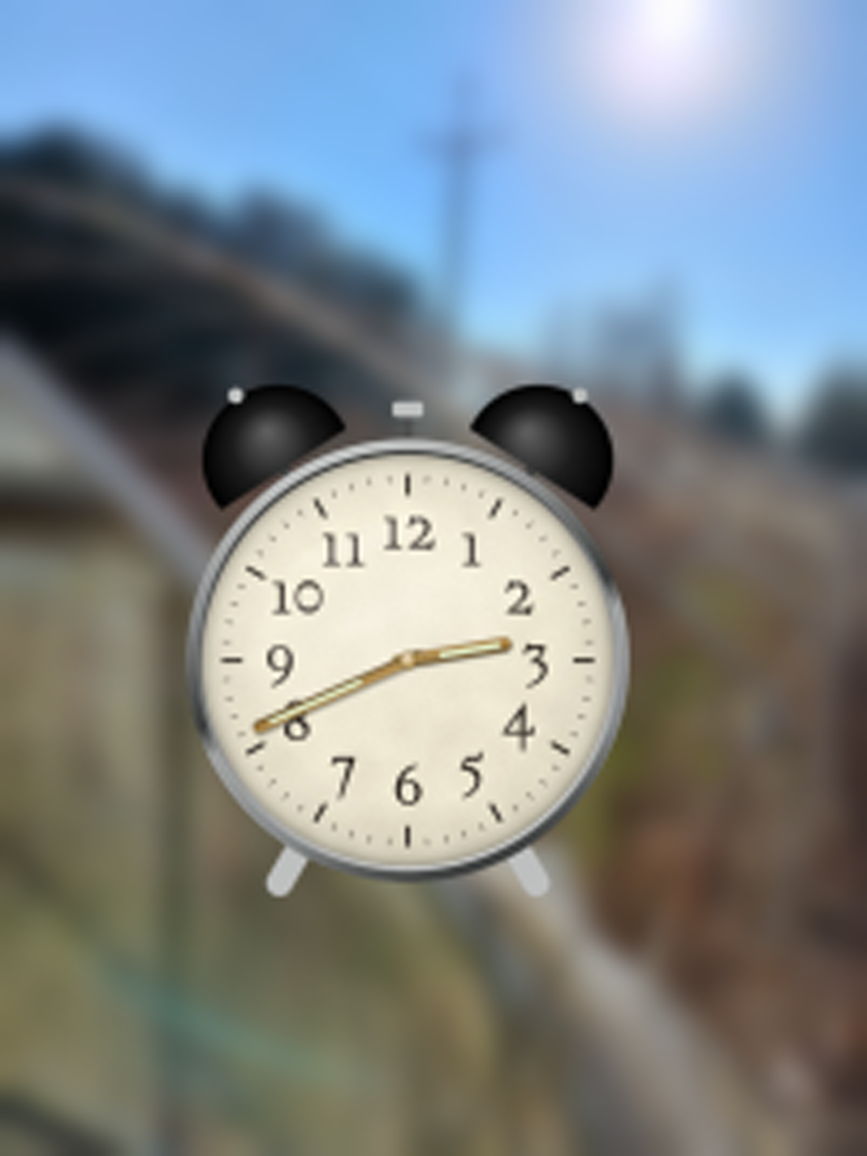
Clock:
2:41
